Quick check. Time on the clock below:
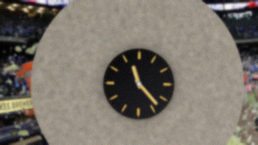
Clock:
11:23
